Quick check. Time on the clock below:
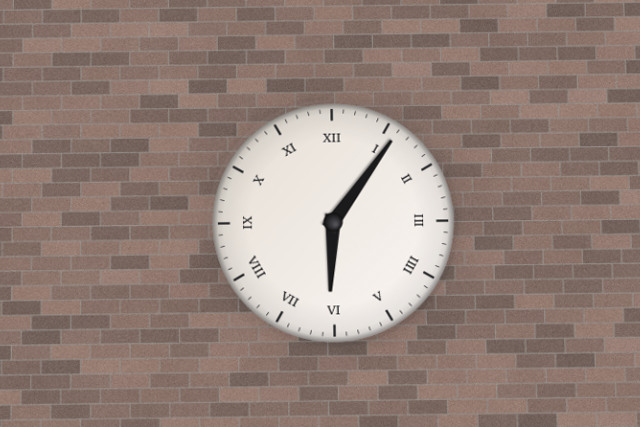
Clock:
6:06
